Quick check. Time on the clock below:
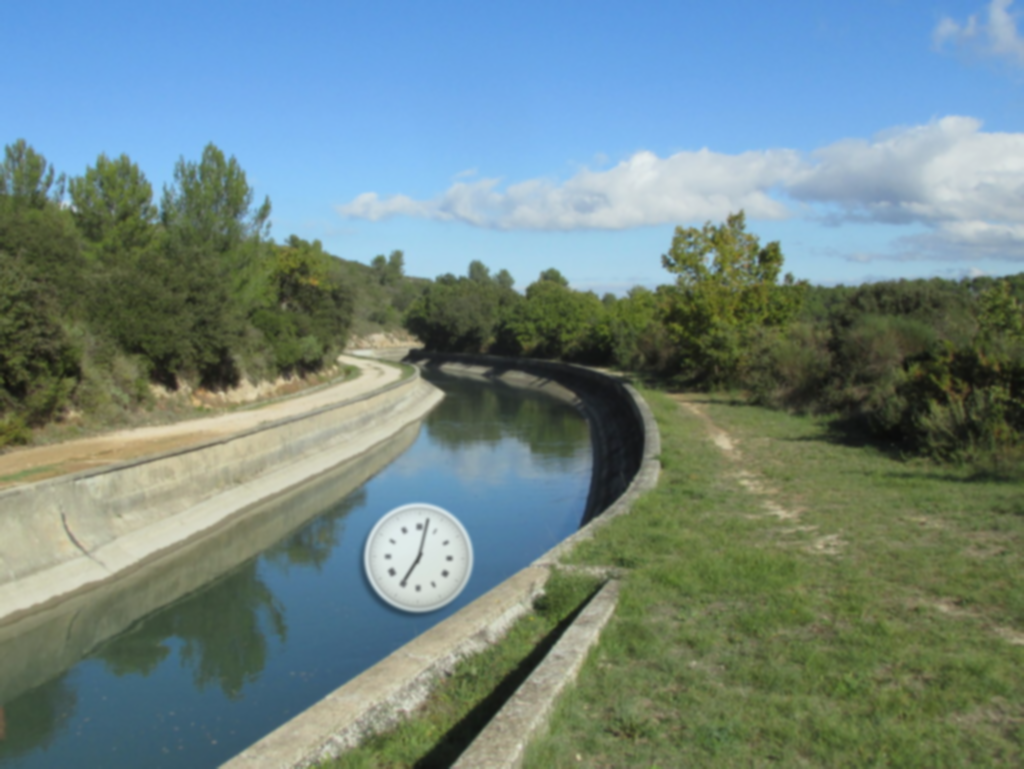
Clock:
7:02
